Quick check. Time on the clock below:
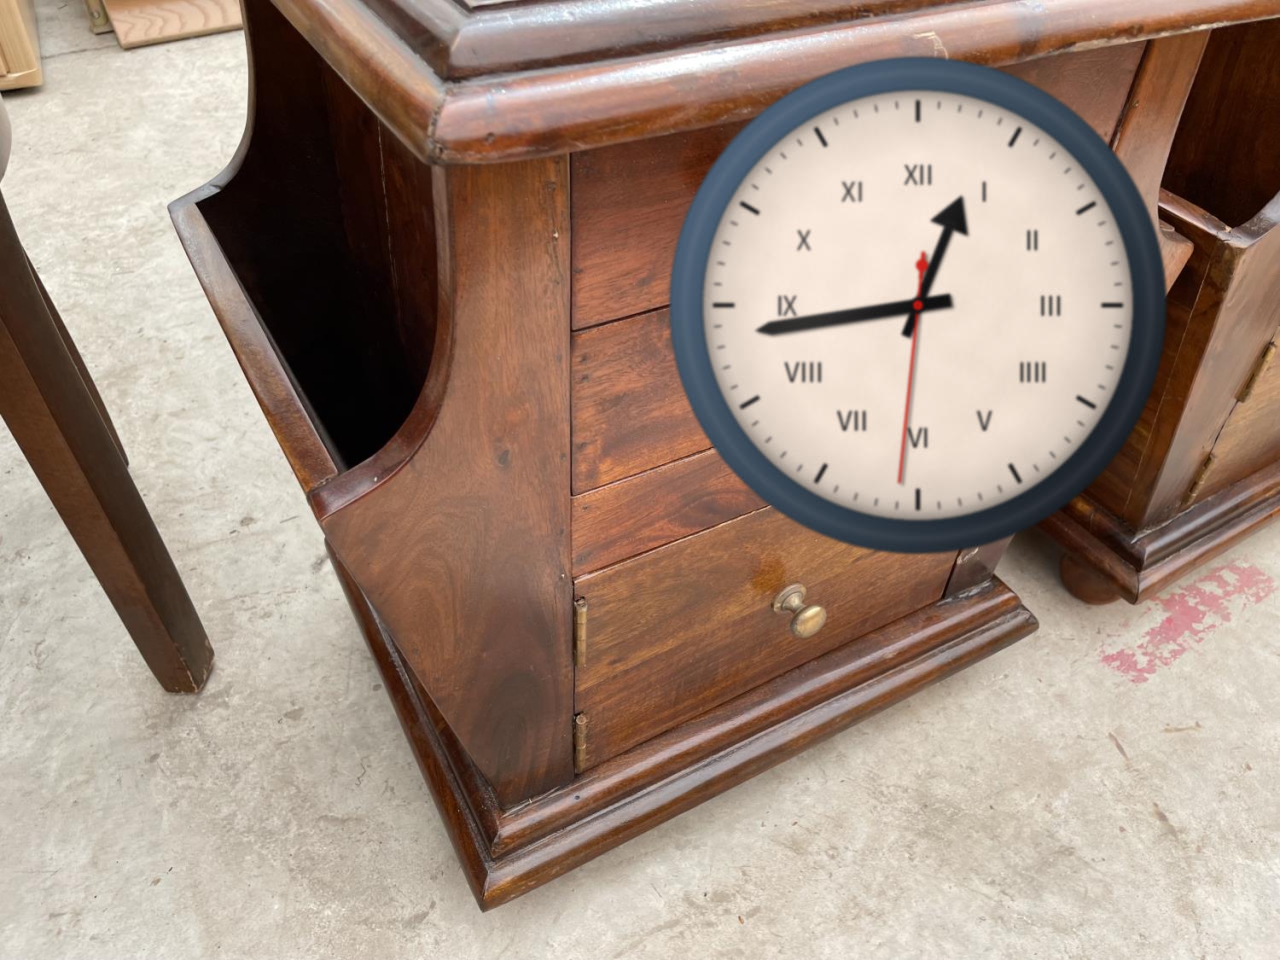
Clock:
12:43:31
